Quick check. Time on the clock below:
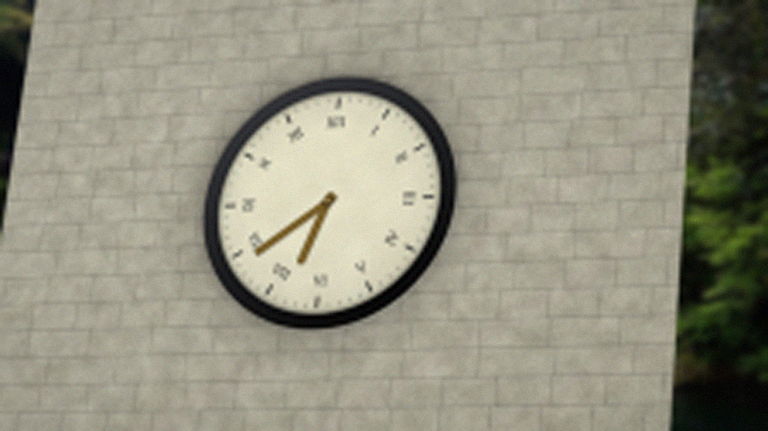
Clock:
6:39
